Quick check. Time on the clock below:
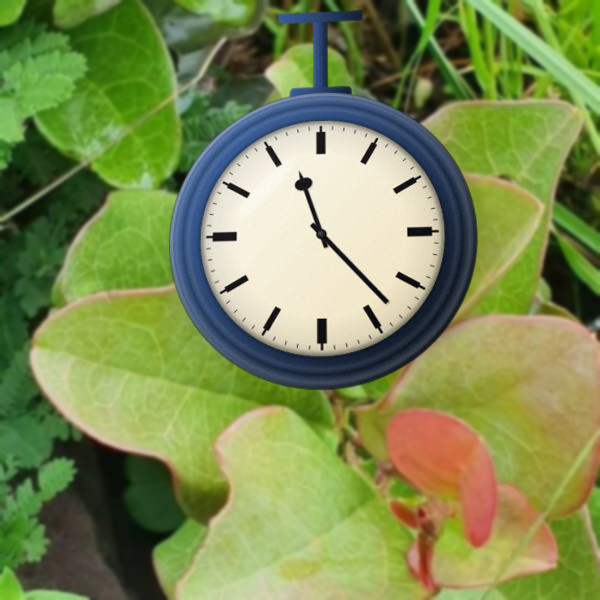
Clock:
11:23
